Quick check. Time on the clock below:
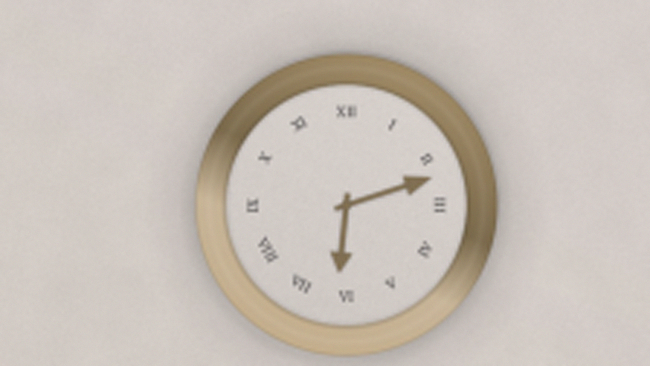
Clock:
6:12
